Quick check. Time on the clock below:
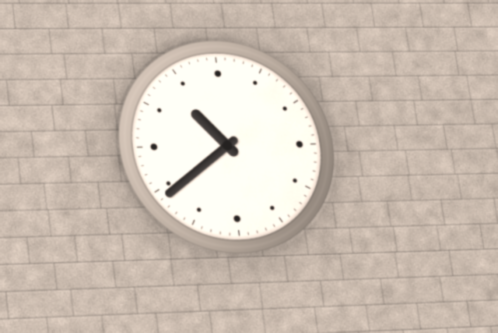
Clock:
10:39
